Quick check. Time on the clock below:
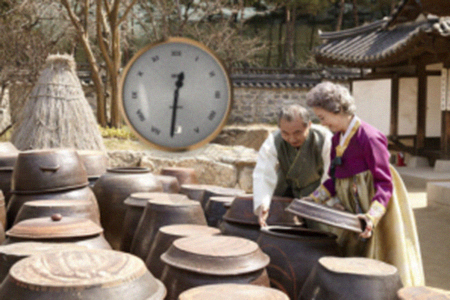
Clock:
12:31
